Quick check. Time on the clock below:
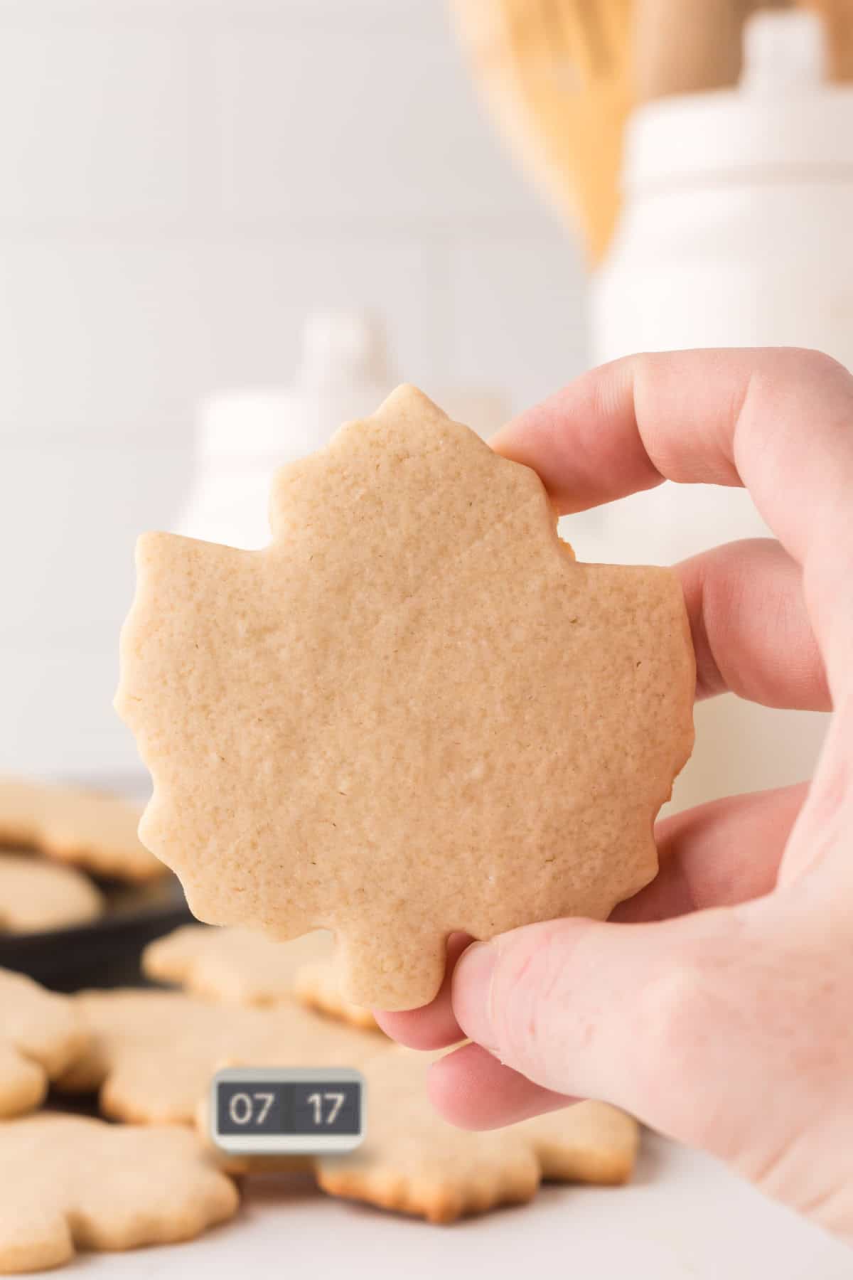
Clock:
7:17
